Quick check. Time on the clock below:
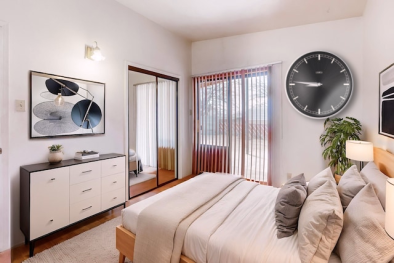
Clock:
8:46
